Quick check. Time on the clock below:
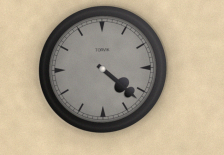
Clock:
4:22
